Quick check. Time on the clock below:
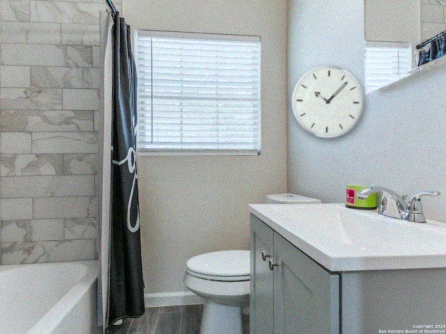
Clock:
10:07
